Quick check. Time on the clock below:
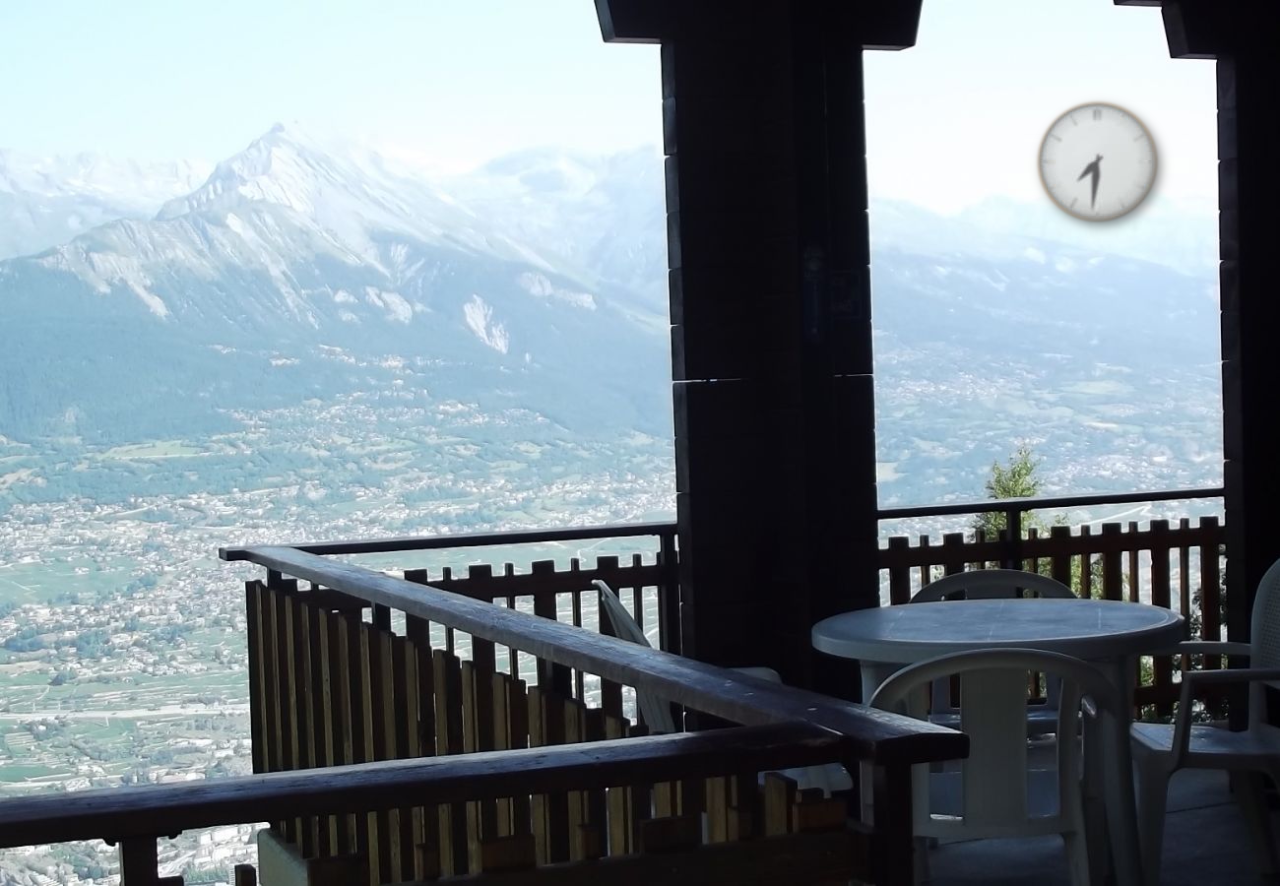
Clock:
7:31
